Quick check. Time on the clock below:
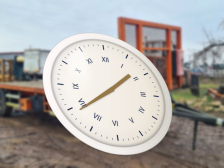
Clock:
1:39
